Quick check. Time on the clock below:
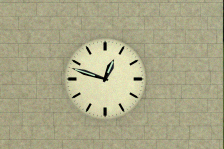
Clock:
12:48
